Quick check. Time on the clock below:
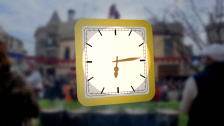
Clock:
6:14
